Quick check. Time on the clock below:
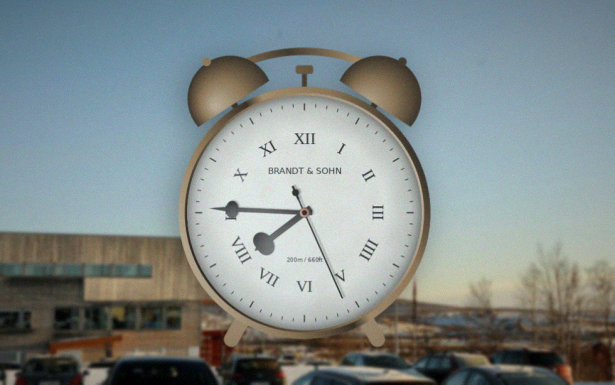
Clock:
7:45:26
